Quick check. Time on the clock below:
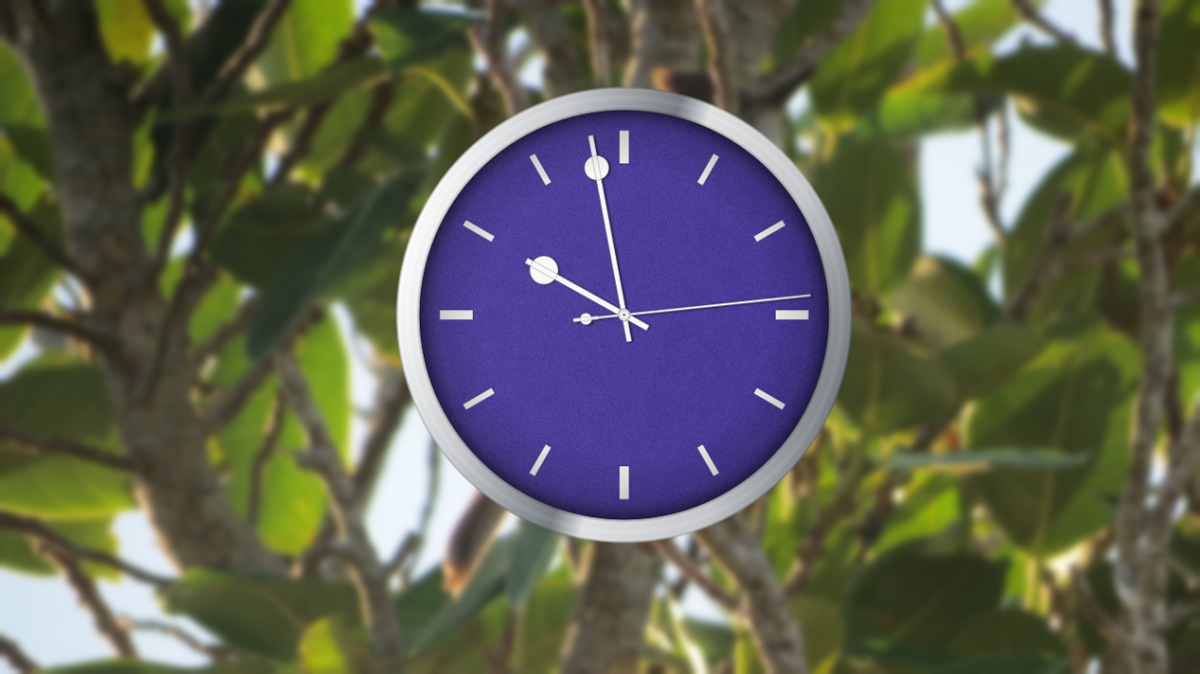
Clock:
9:58:14
